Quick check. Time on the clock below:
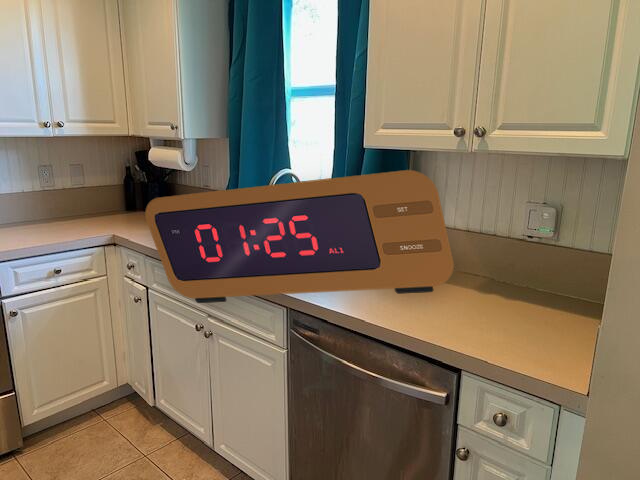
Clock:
1:25
